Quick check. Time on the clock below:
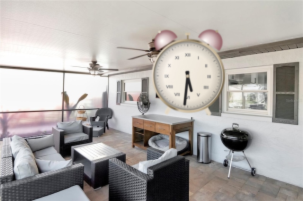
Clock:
5:31
